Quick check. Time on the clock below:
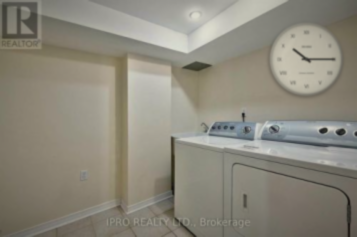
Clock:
10:15
